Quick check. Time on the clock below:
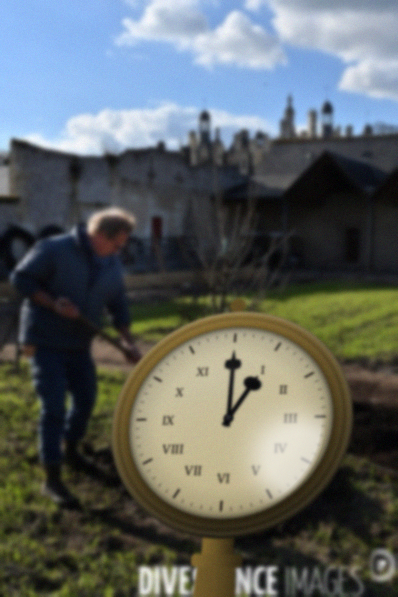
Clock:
1:00
